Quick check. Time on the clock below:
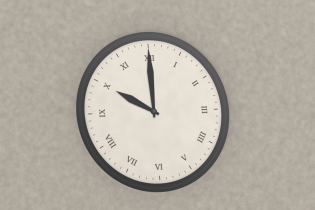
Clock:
10:00
